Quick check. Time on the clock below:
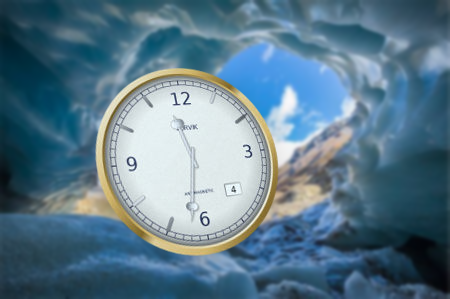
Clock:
11:32
